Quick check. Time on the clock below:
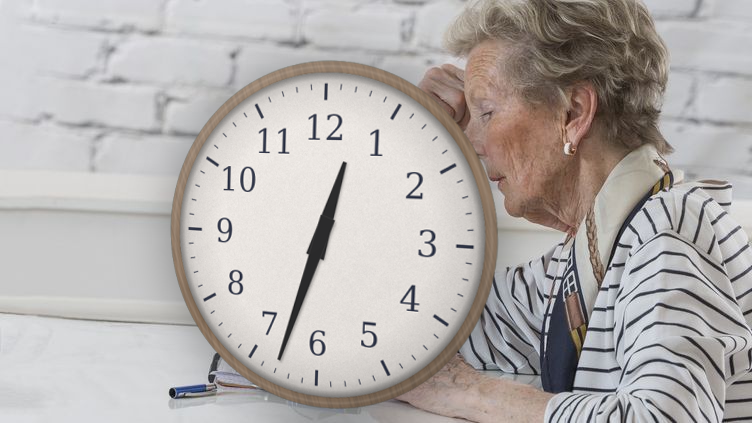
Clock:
12:33
